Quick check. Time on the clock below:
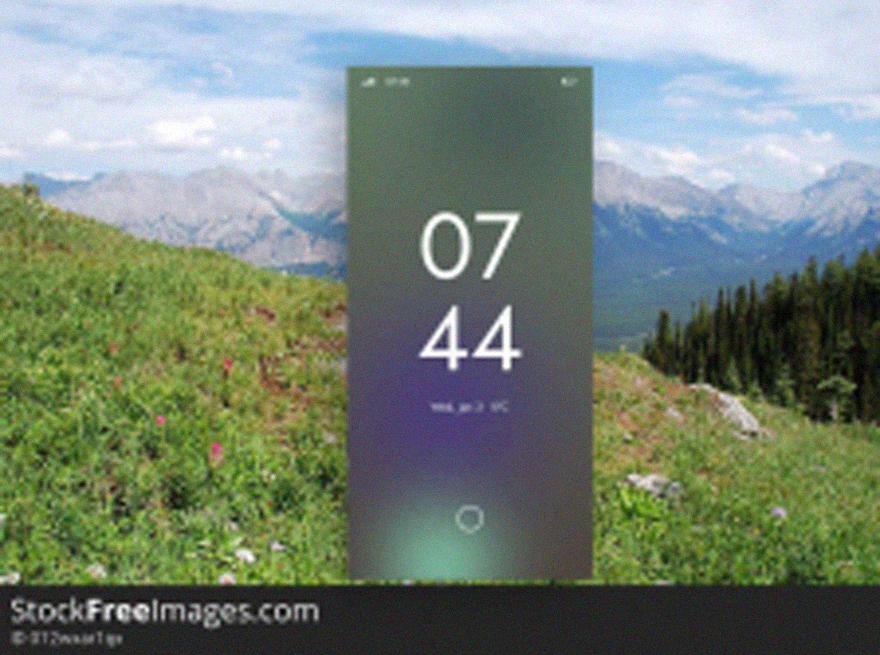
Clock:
7:44
